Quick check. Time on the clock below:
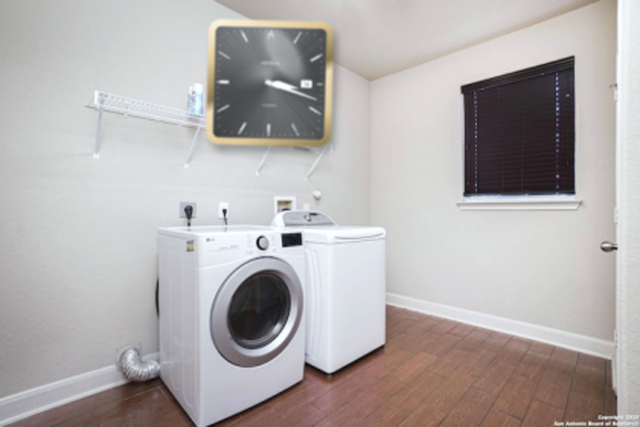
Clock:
3:18
